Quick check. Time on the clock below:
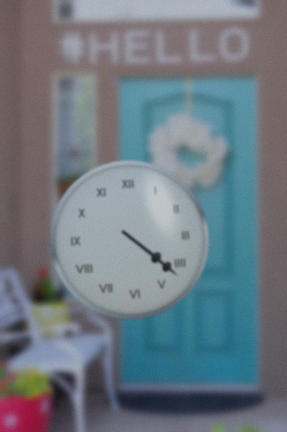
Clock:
4:22
